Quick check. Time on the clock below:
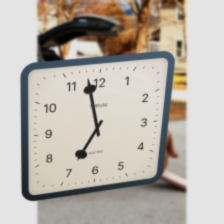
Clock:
6:58
